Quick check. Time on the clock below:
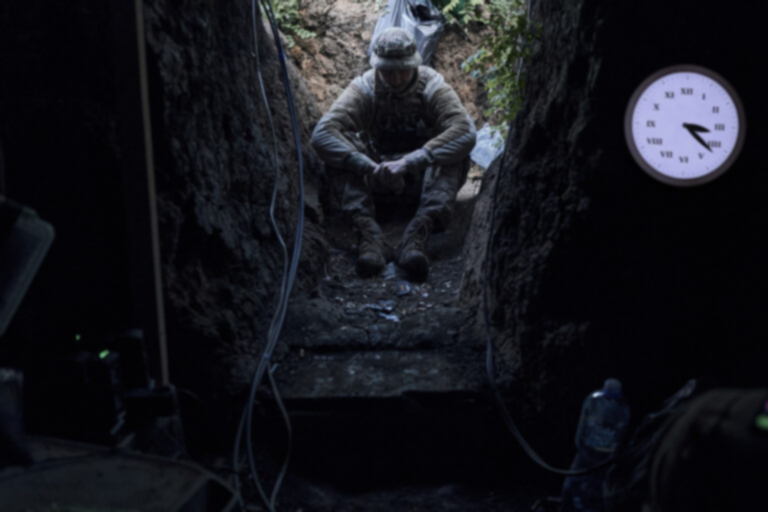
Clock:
3:22
